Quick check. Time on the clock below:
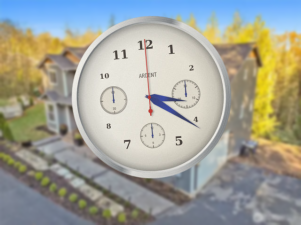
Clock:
3:21
